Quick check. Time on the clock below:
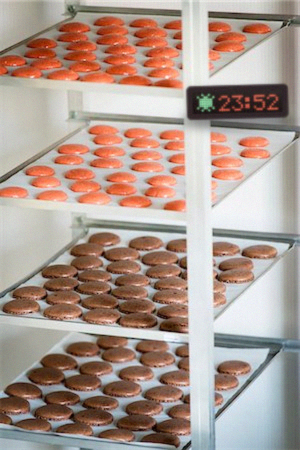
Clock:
23:52
